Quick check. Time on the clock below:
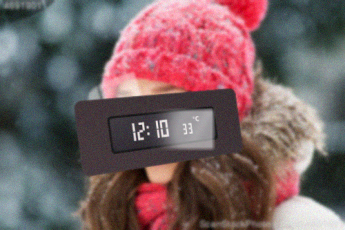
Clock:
12:10
